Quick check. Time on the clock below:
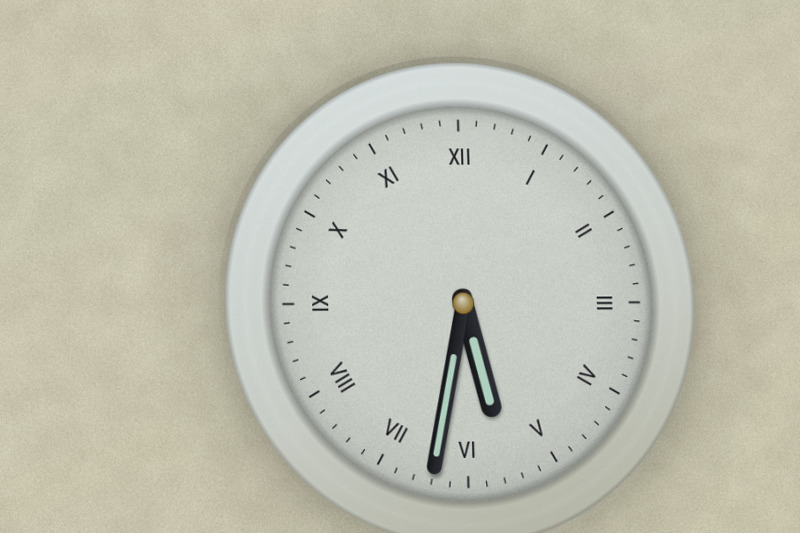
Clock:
5:32
